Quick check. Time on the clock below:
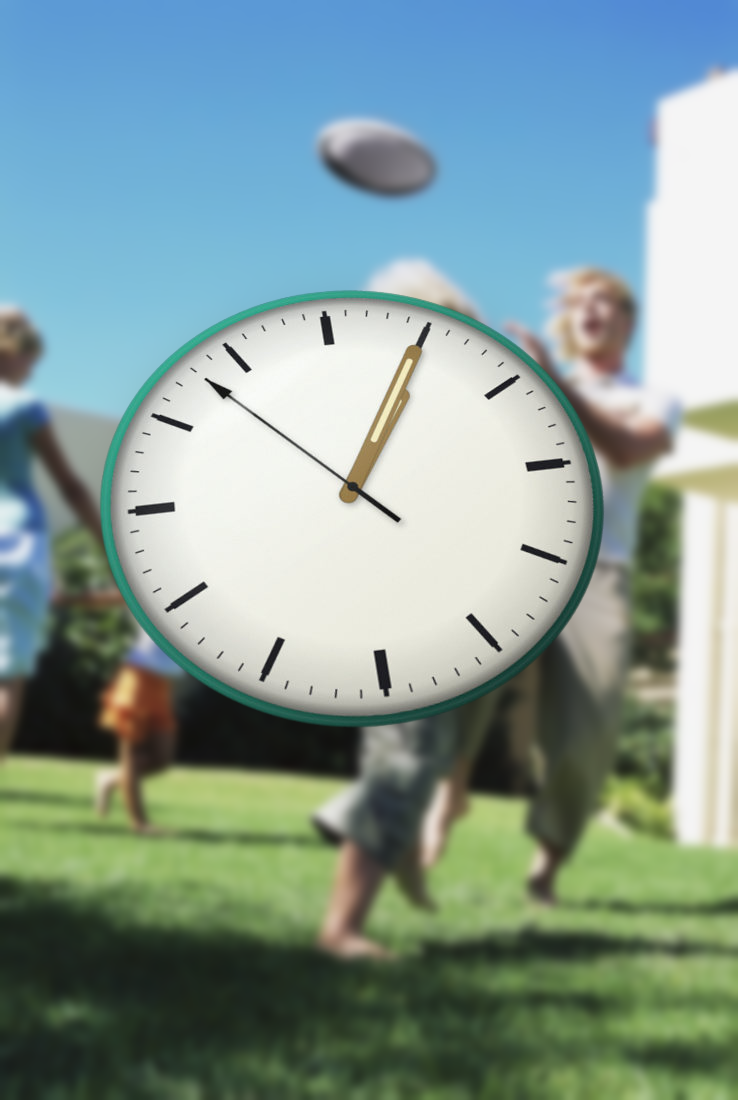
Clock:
1:04:53
